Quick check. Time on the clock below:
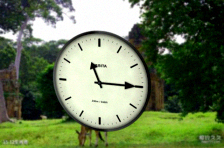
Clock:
11:15
